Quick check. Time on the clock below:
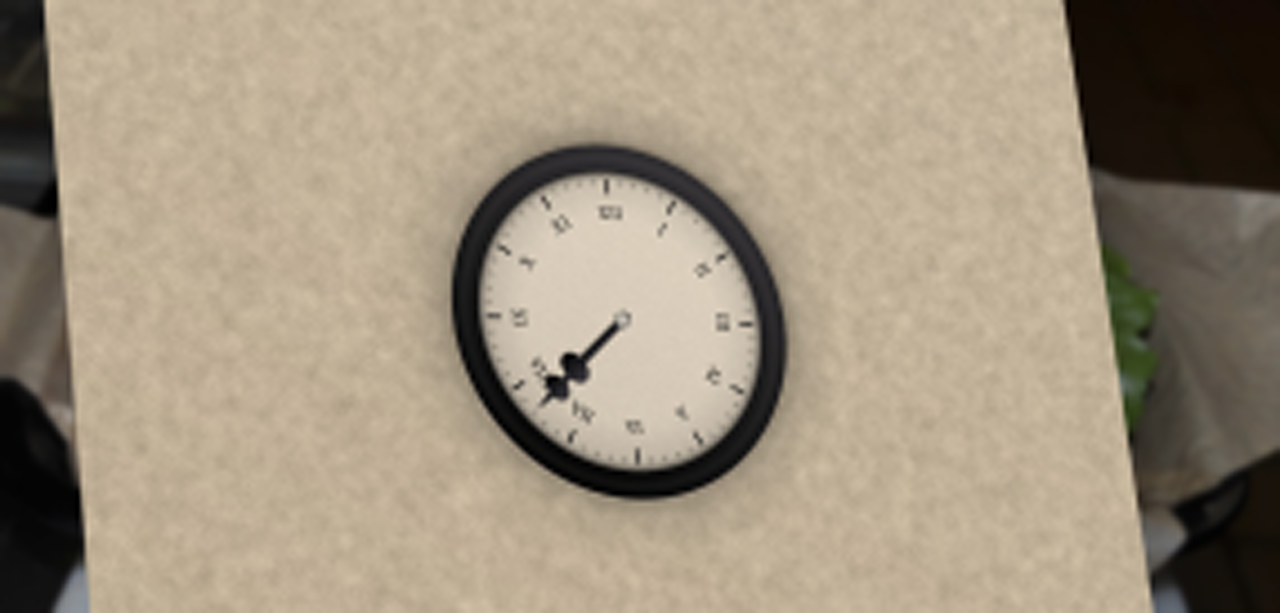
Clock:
7:38
